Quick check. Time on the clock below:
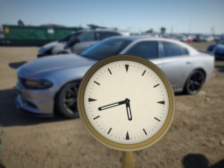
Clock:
5:42
